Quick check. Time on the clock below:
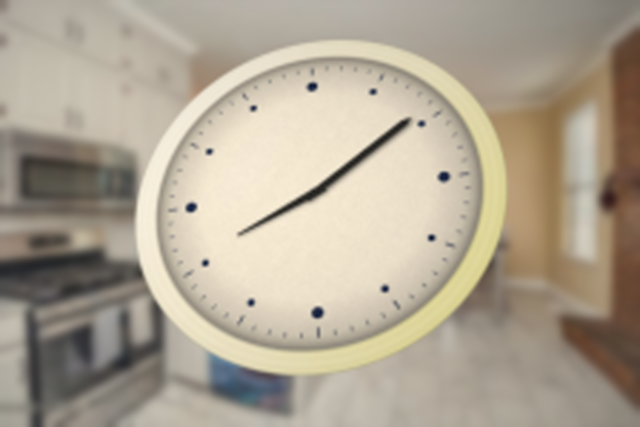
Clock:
8:09
